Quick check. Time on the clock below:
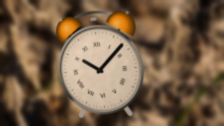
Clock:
10:08
